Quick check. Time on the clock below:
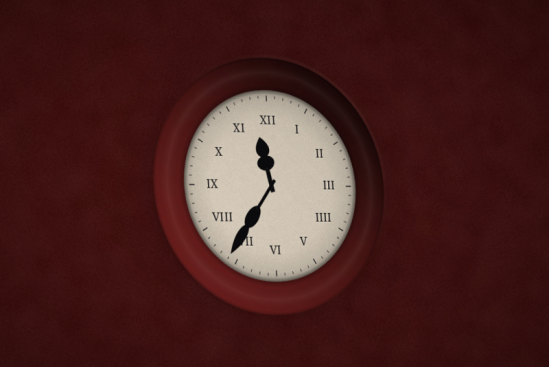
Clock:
11:36
